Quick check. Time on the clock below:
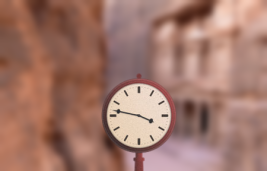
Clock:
3:47
